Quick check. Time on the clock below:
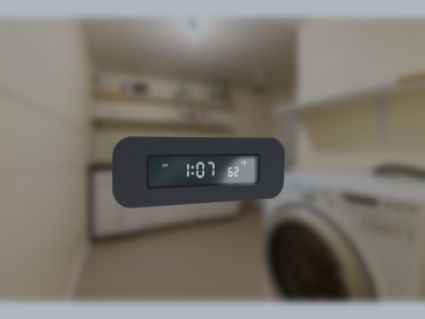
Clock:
1:07
